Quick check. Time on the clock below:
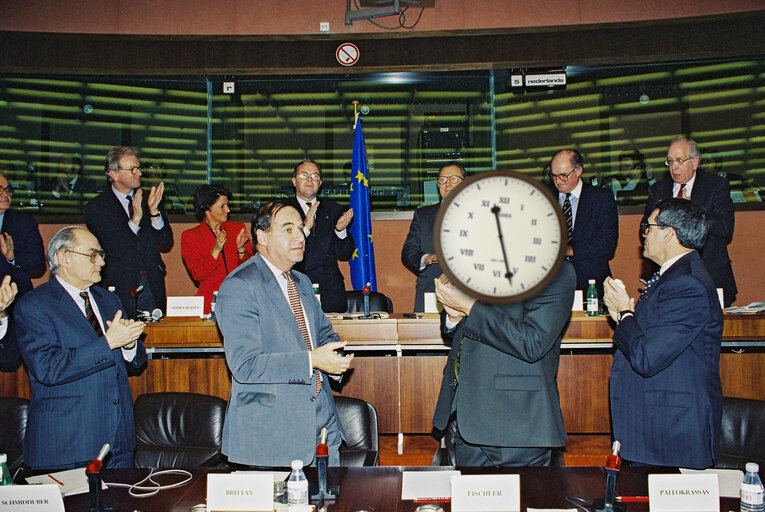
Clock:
11:27
